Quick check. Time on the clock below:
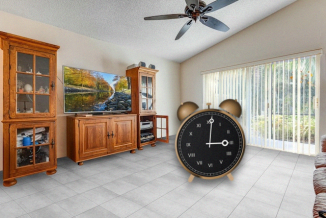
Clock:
3:01
